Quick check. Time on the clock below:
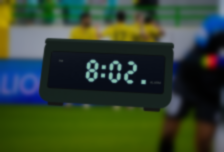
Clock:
8:02
